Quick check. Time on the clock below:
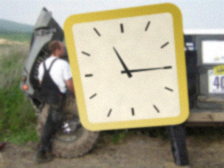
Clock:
11:15
